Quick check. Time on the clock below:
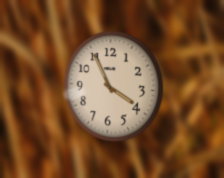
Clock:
3:55
